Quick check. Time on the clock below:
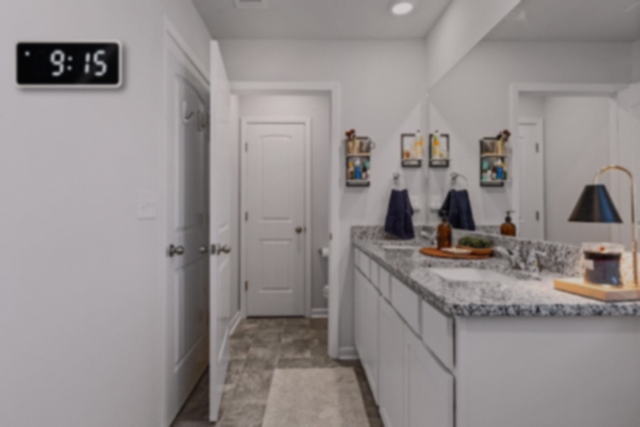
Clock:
9:15
